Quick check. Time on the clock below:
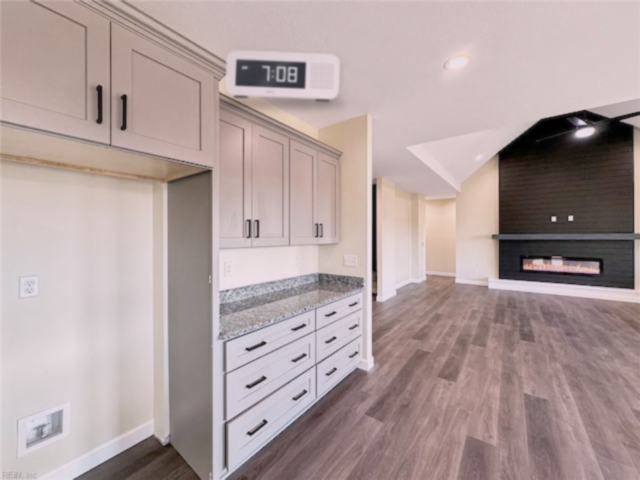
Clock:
7:08
